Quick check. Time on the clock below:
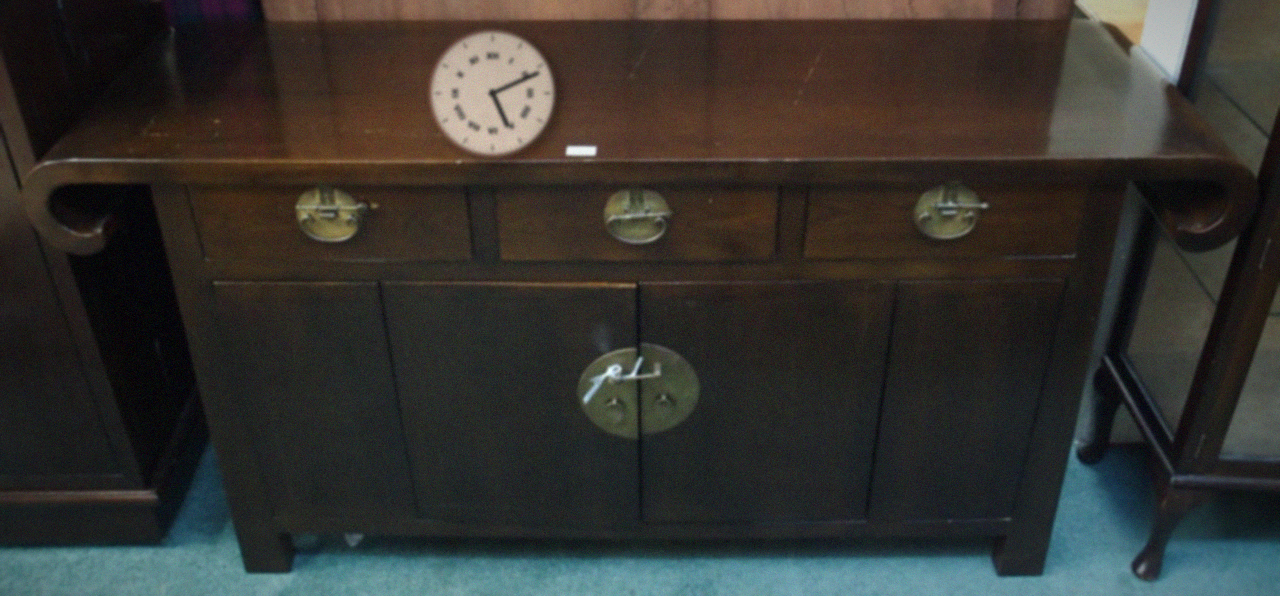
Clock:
5:11
